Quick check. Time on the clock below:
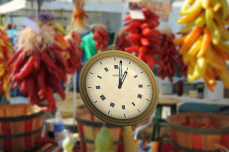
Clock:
1:02
